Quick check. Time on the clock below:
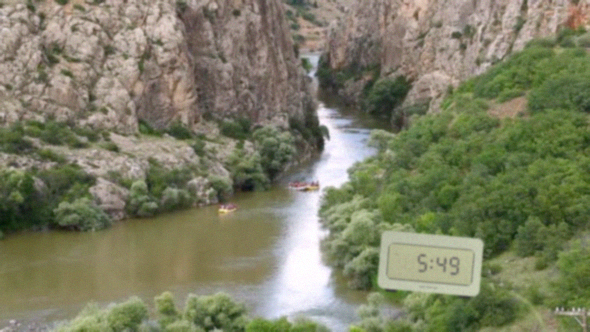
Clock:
5:49
